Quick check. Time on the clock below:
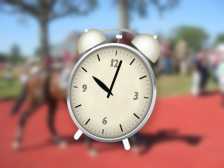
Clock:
10:02
